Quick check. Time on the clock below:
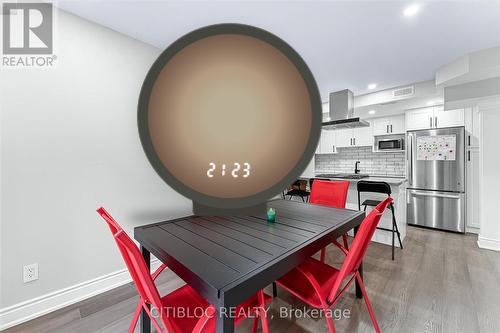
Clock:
21:23
